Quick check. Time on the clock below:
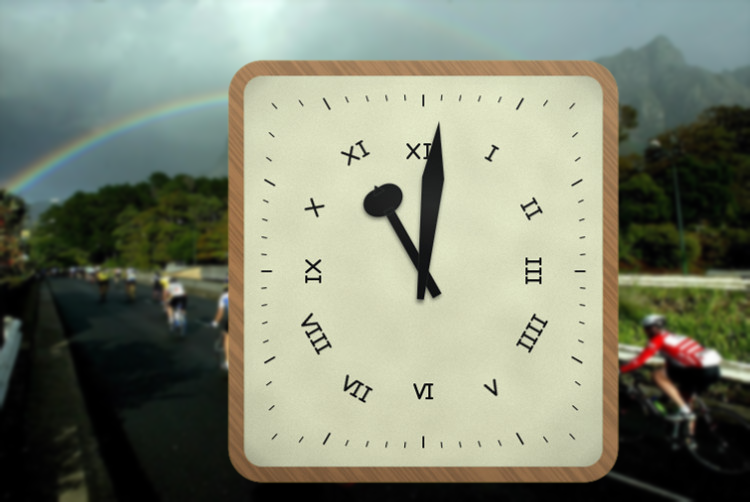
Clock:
11:01
